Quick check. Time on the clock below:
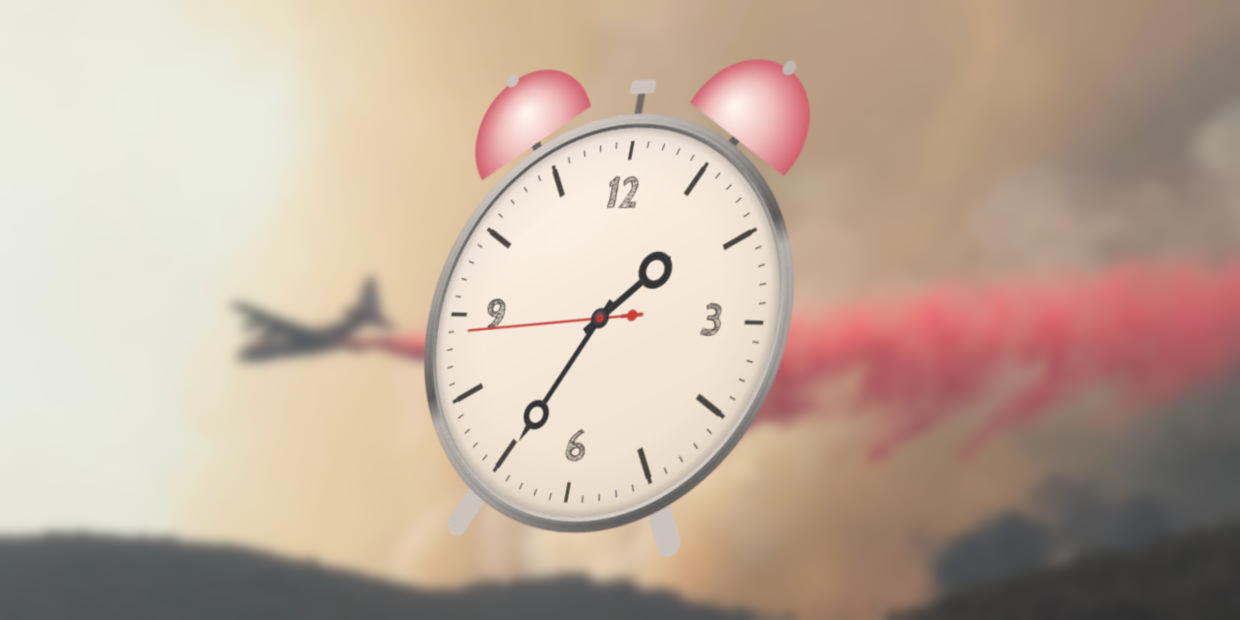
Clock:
1:34:44
